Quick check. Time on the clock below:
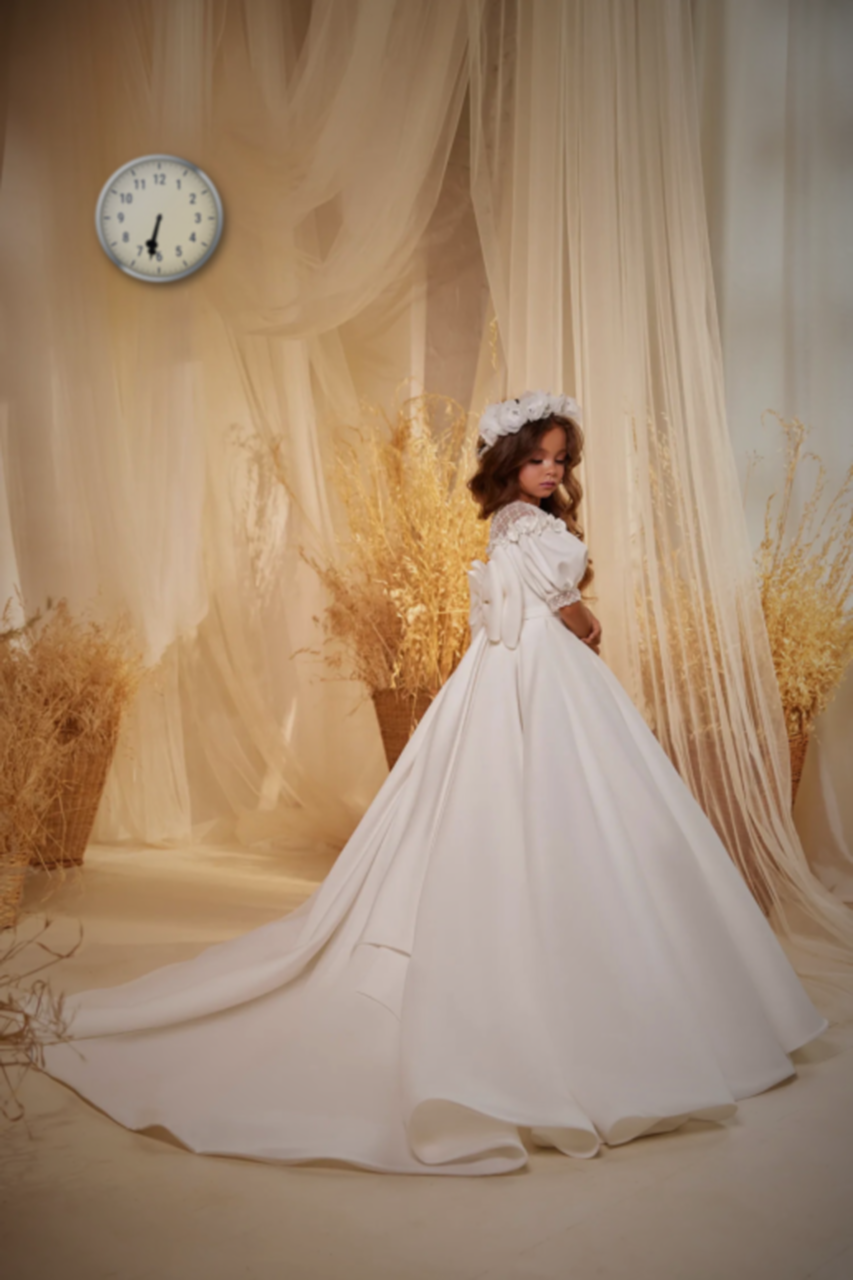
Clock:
6:32
